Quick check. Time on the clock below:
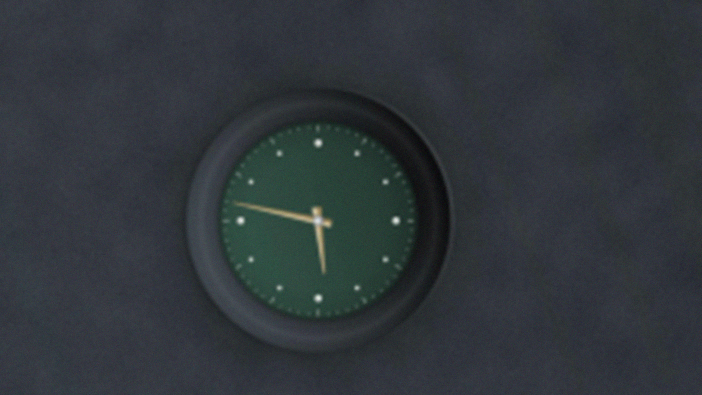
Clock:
5:47
